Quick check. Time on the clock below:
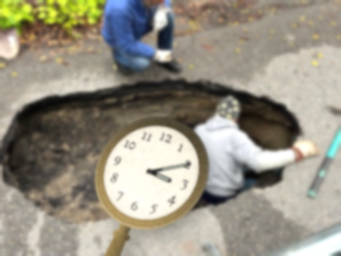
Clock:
3:10
